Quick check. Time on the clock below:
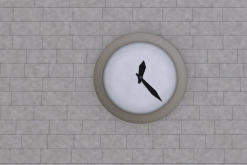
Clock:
12:23
